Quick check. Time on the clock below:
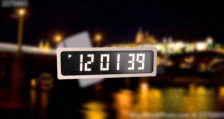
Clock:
12:01:39
